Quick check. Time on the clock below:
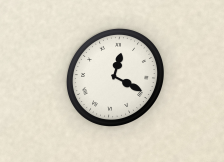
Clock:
12:19
